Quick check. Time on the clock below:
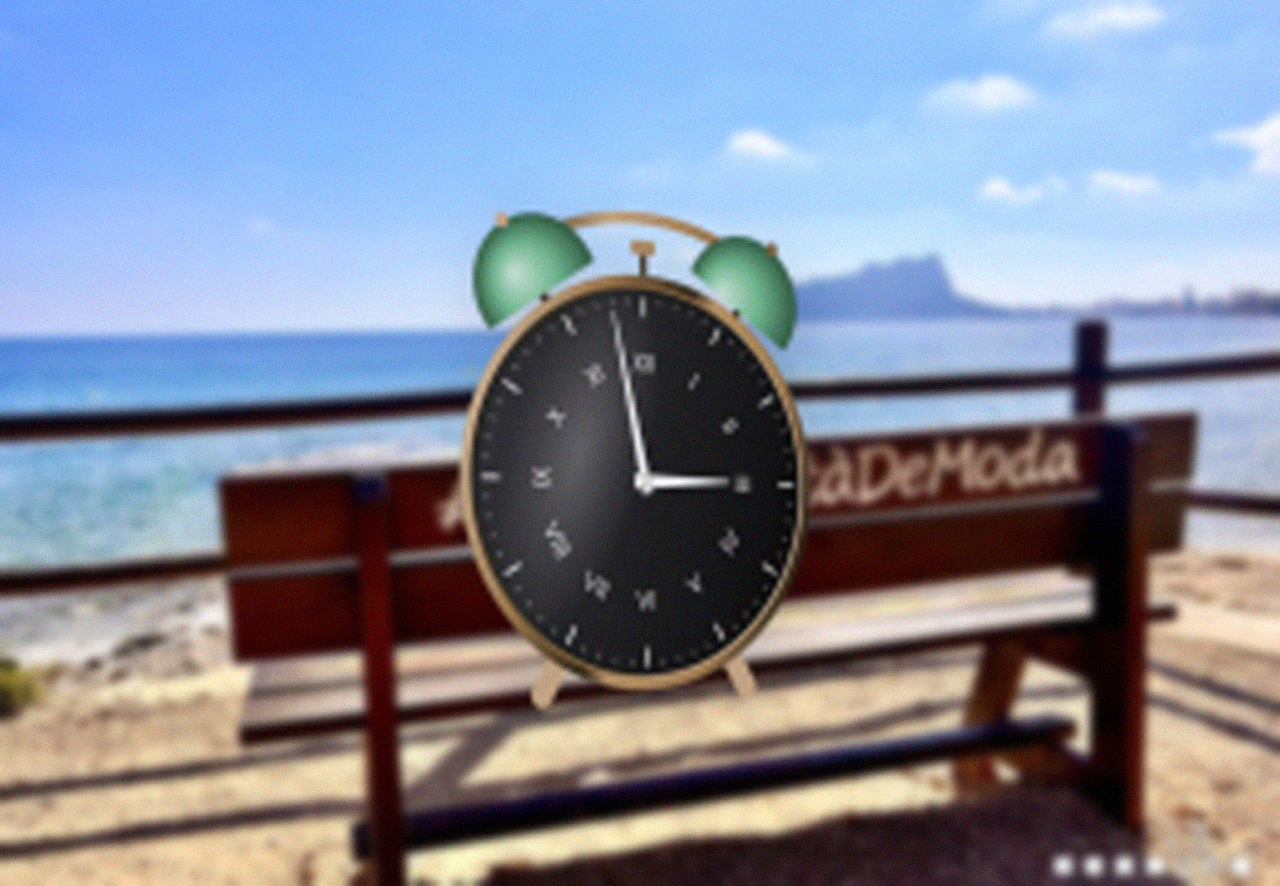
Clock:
2:58
